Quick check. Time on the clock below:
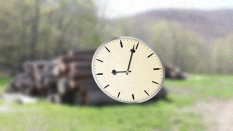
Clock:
9:04
